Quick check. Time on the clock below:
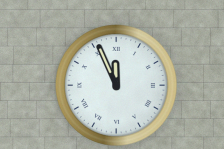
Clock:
11:56
